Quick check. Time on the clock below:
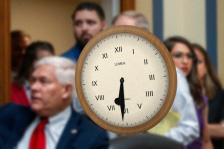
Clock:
6:31
